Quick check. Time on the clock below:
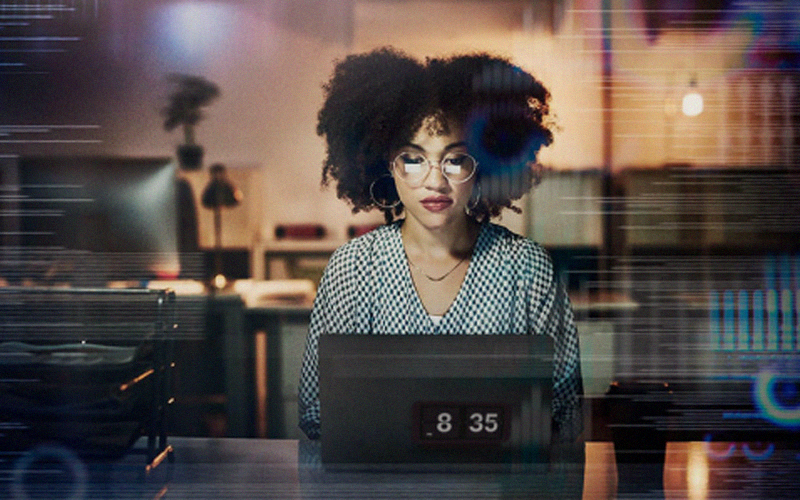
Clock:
8:35
